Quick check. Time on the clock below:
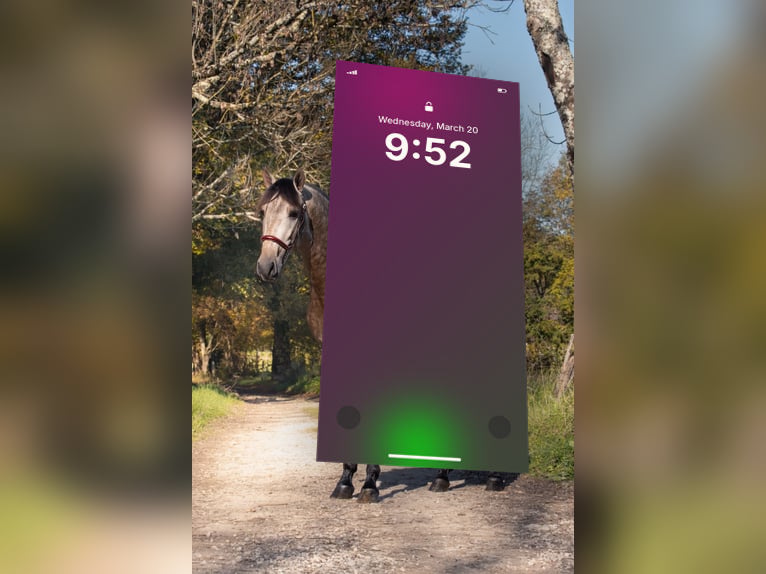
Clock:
9:52
